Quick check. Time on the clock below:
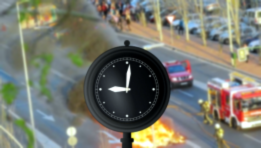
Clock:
9:01
